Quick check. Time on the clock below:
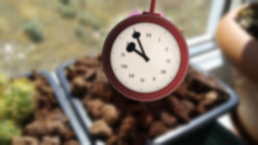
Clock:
9:55
